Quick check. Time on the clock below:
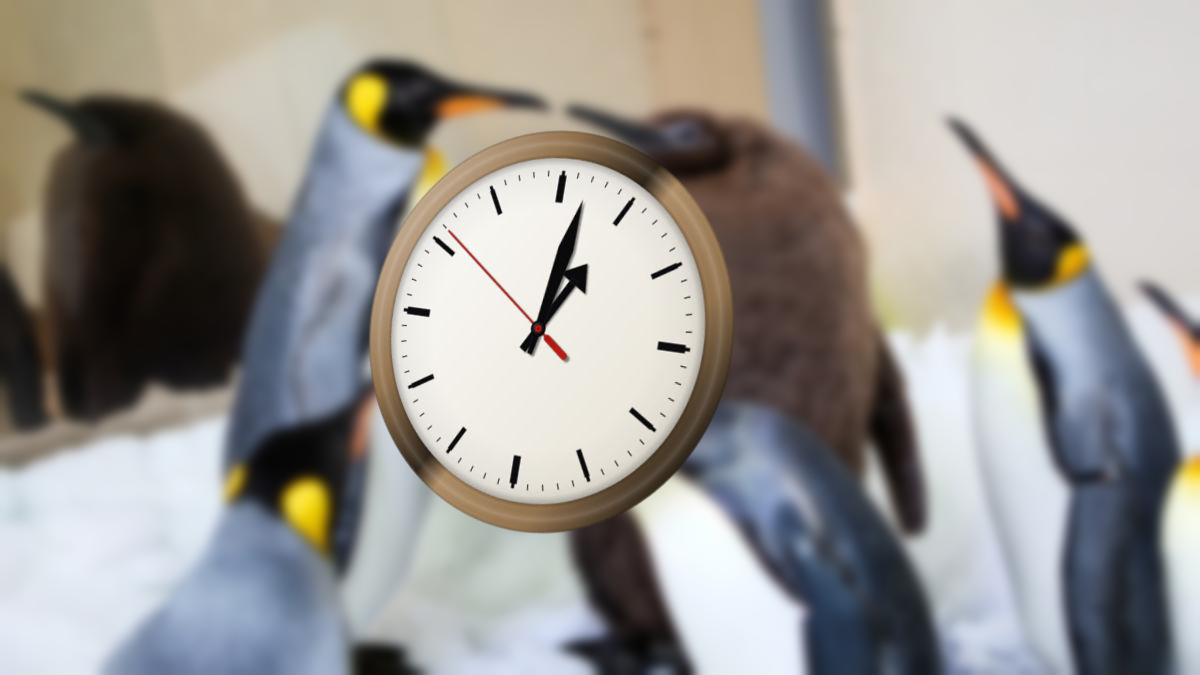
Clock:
1:01:51
